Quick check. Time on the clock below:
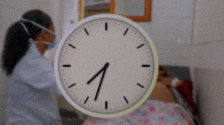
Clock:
7:33
